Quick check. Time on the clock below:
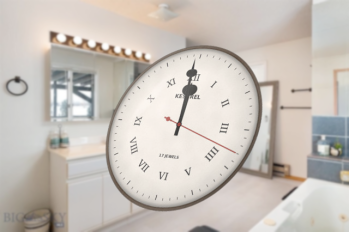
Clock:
11:59:18
